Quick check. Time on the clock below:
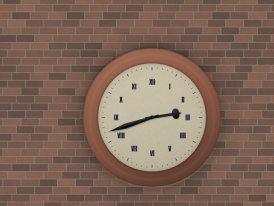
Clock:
2:42
